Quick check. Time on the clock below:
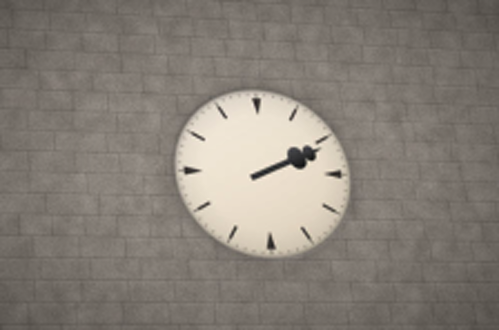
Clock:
2:11
